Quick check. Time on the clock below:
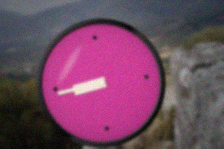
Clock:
8:44
